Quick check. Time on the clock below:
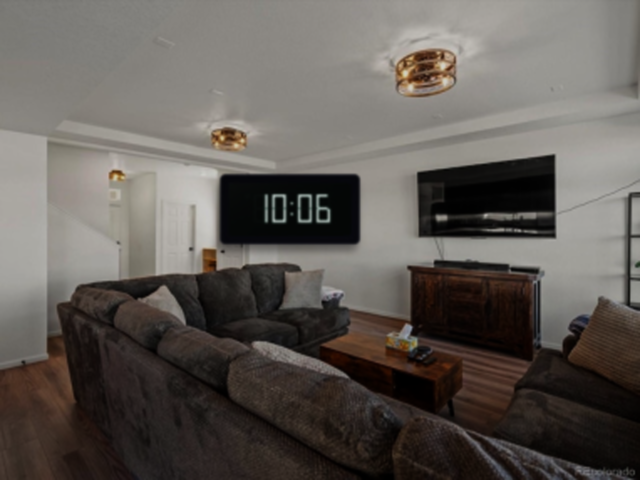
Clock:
10:06
